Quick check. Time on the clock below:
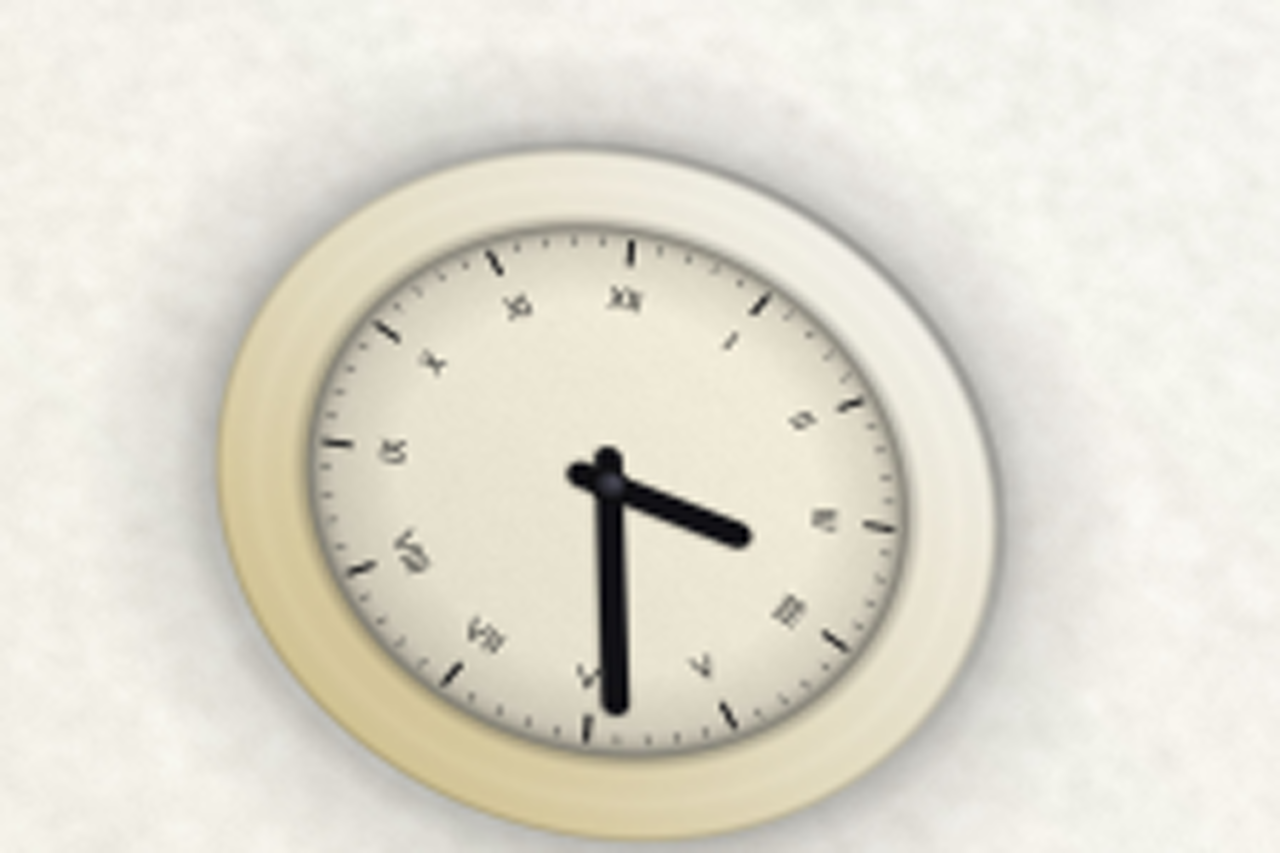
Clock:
3:29
